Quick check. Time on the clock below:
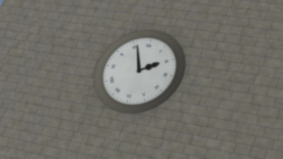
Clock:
1:56
